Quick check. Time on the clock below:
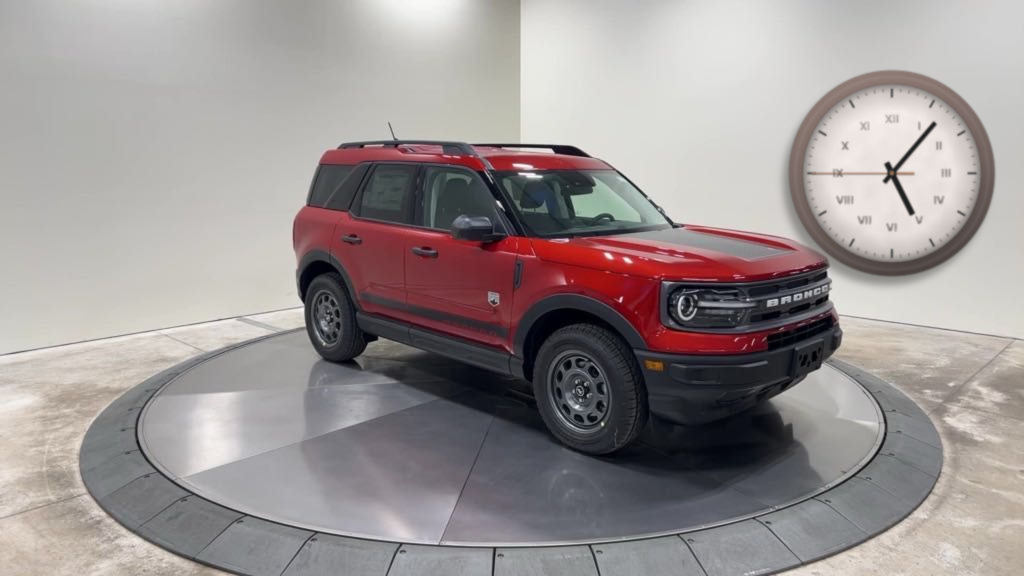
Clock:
5:06:45
